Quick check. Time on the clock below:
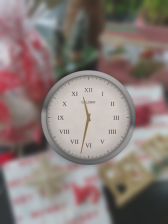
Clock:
11:32
